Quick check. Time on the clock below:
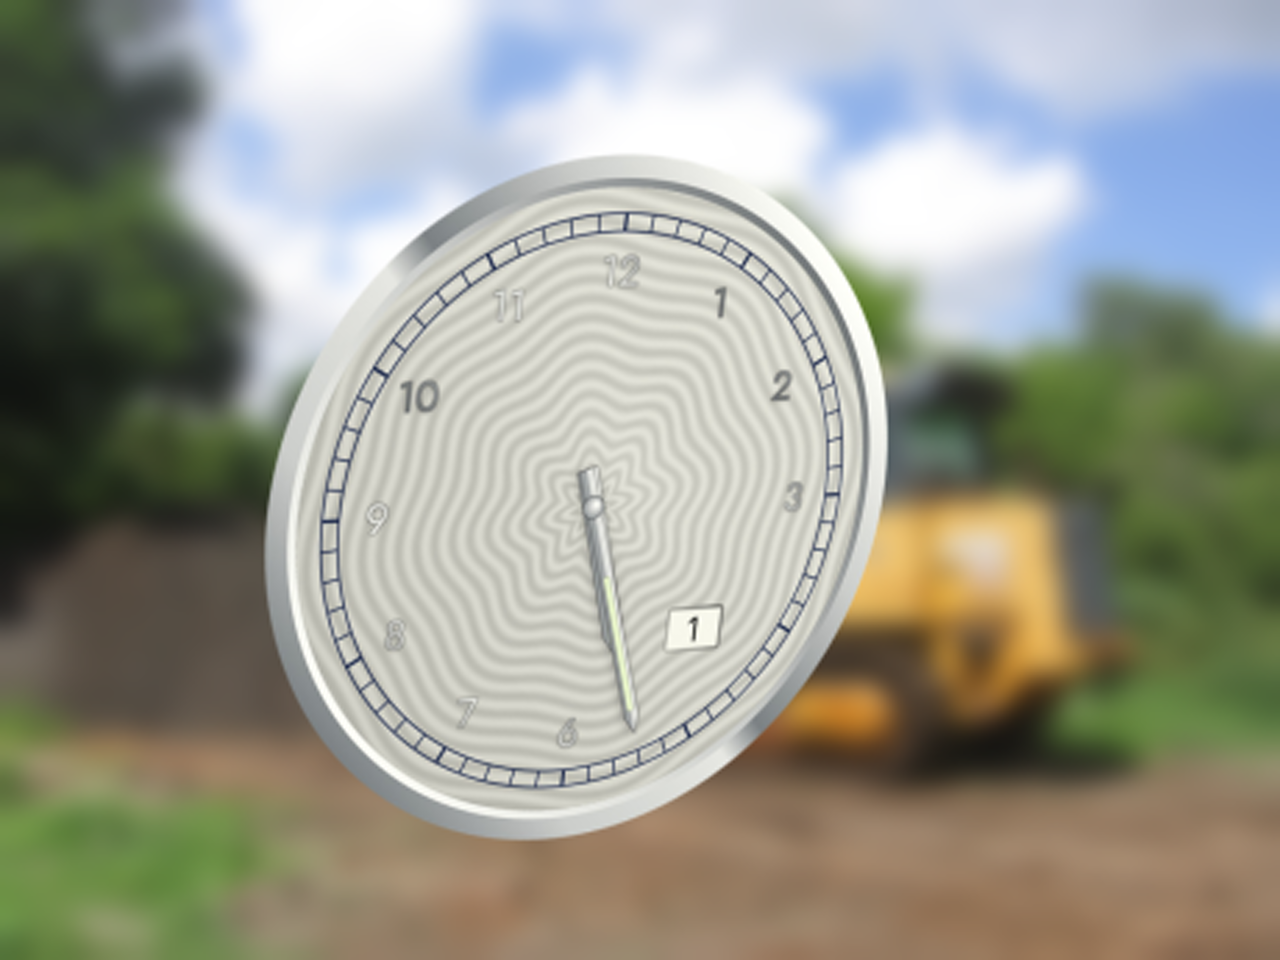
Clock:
5:27
